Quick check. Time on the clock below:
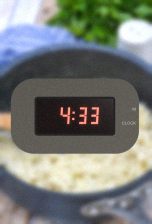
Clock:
4:33
